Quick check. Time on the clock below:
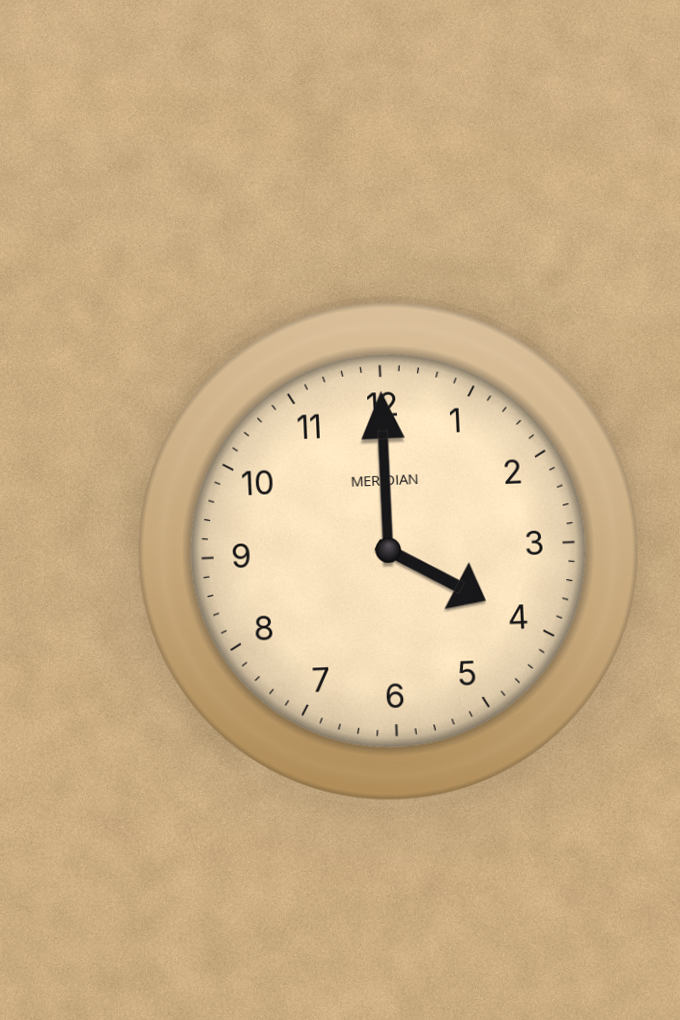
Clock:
4:00
